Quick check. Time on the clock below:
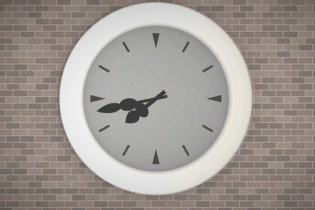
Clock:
7:43
